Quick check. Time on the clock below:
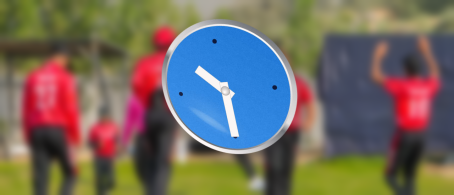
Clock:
10:30
